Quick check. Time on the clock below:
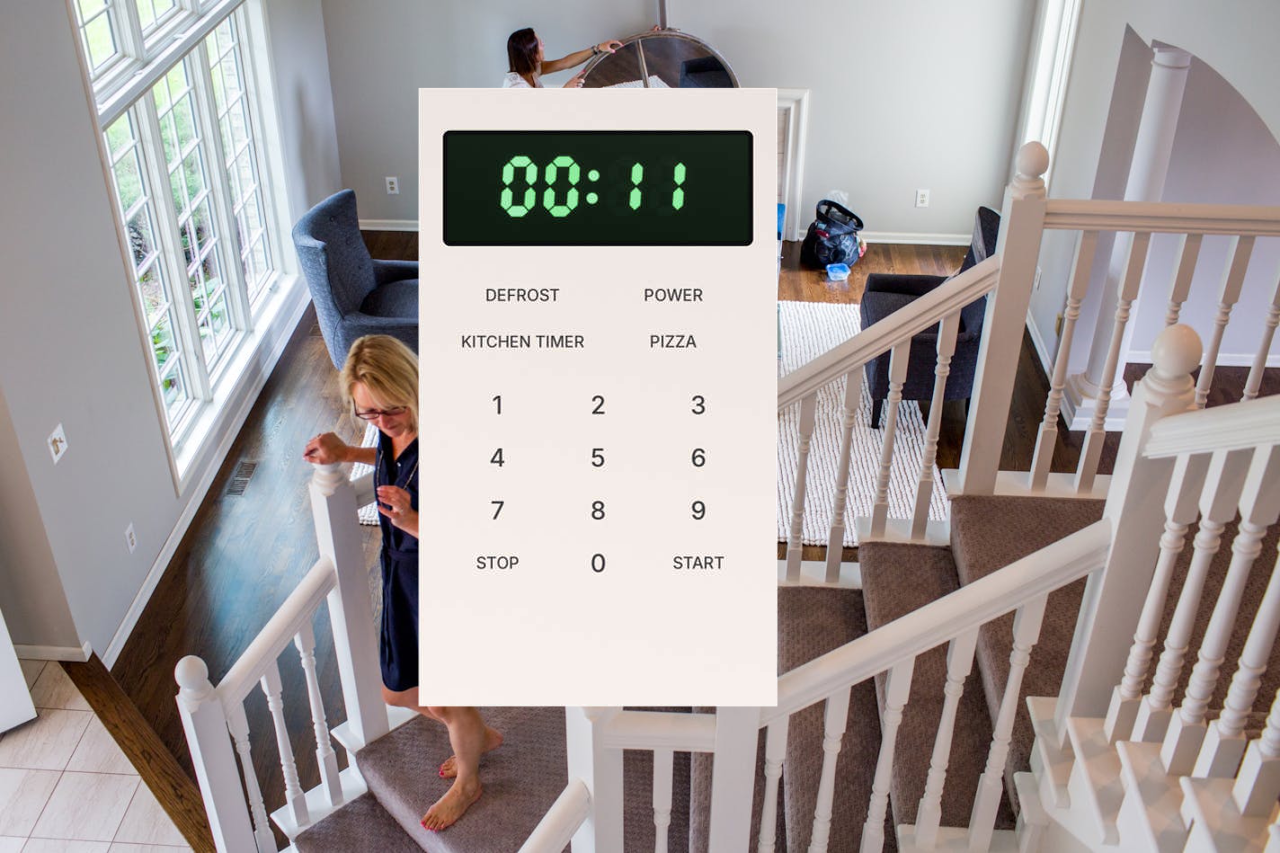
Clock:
0:11
